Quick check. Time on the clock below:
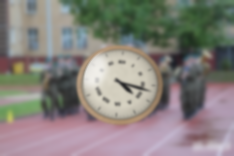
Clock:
4:17
